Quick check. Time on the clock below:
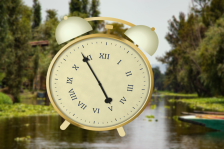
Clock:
4:54
